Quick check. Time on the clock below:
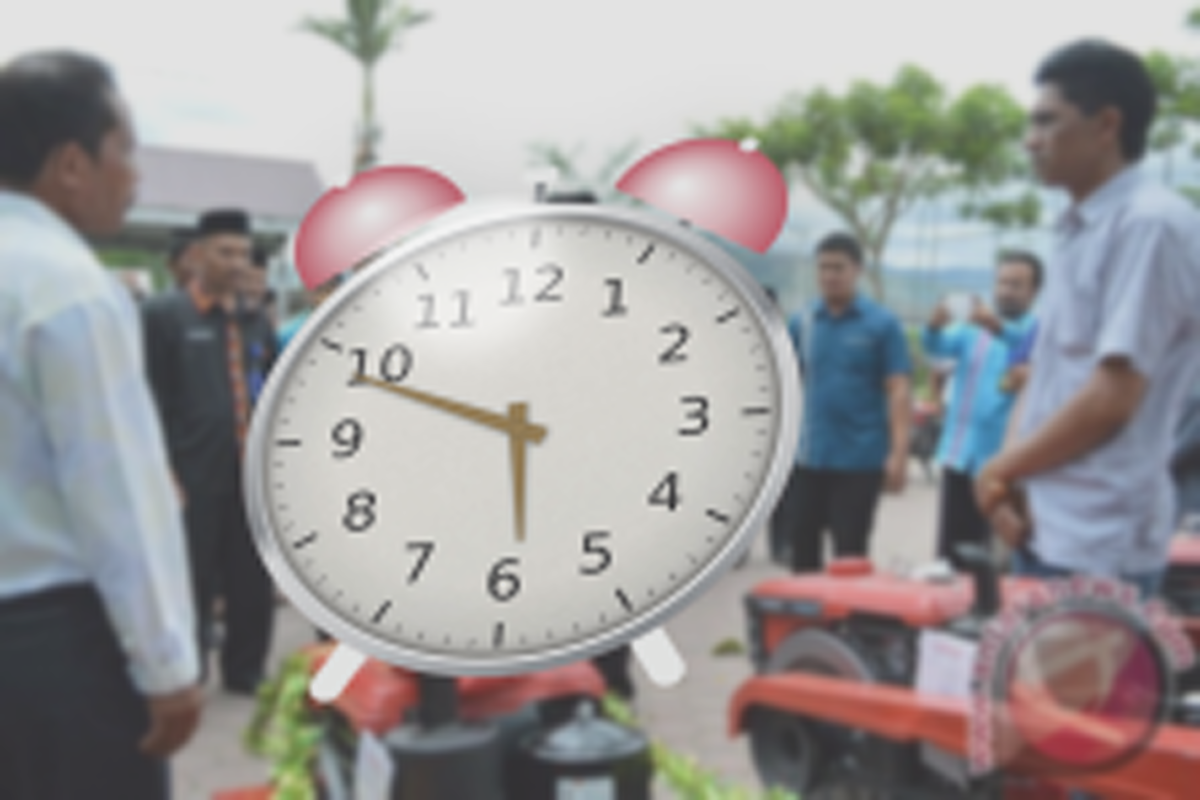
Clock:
5:49
